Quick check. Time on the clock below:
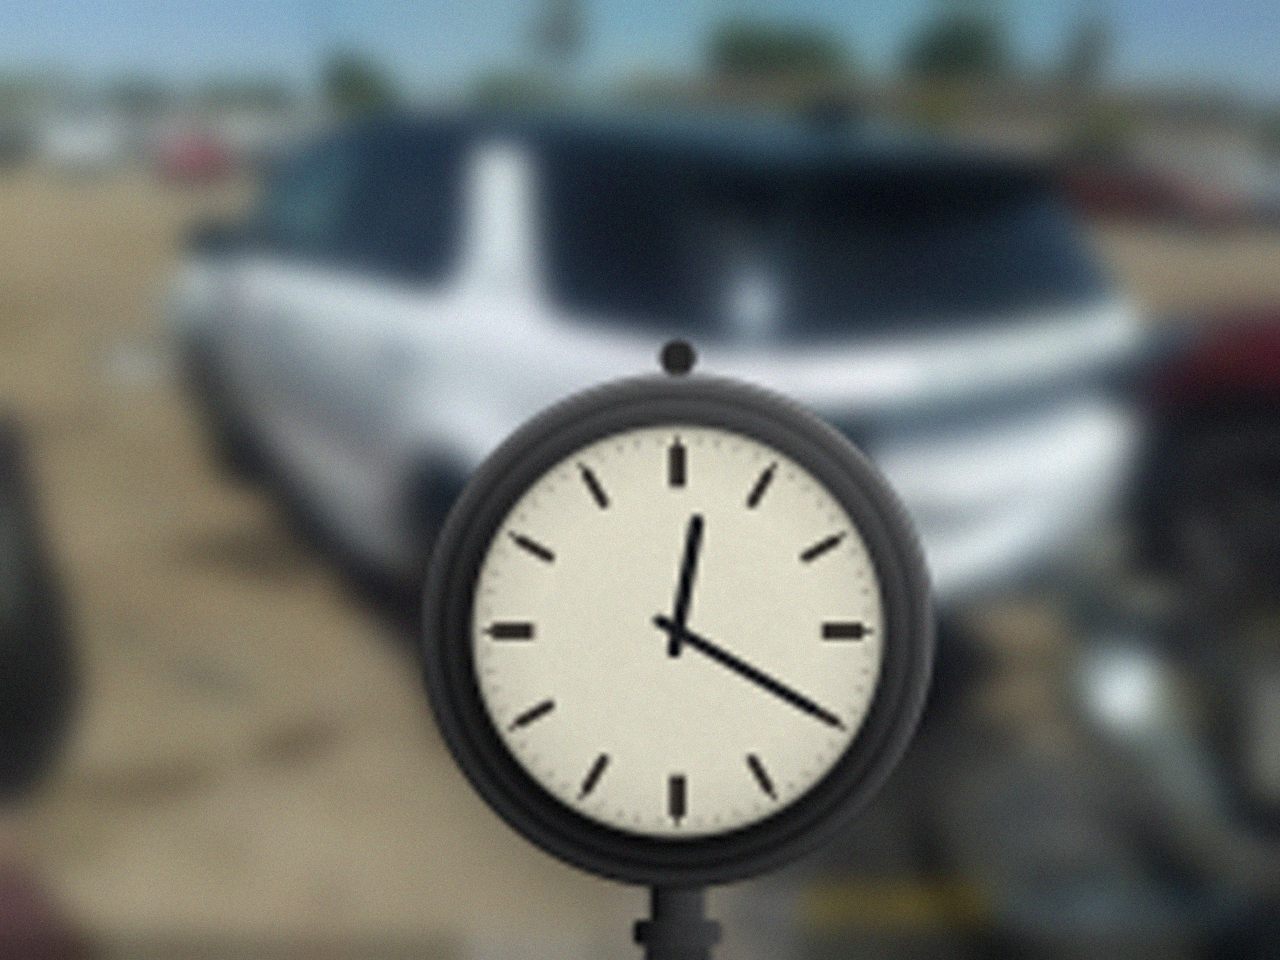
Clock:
12:20
